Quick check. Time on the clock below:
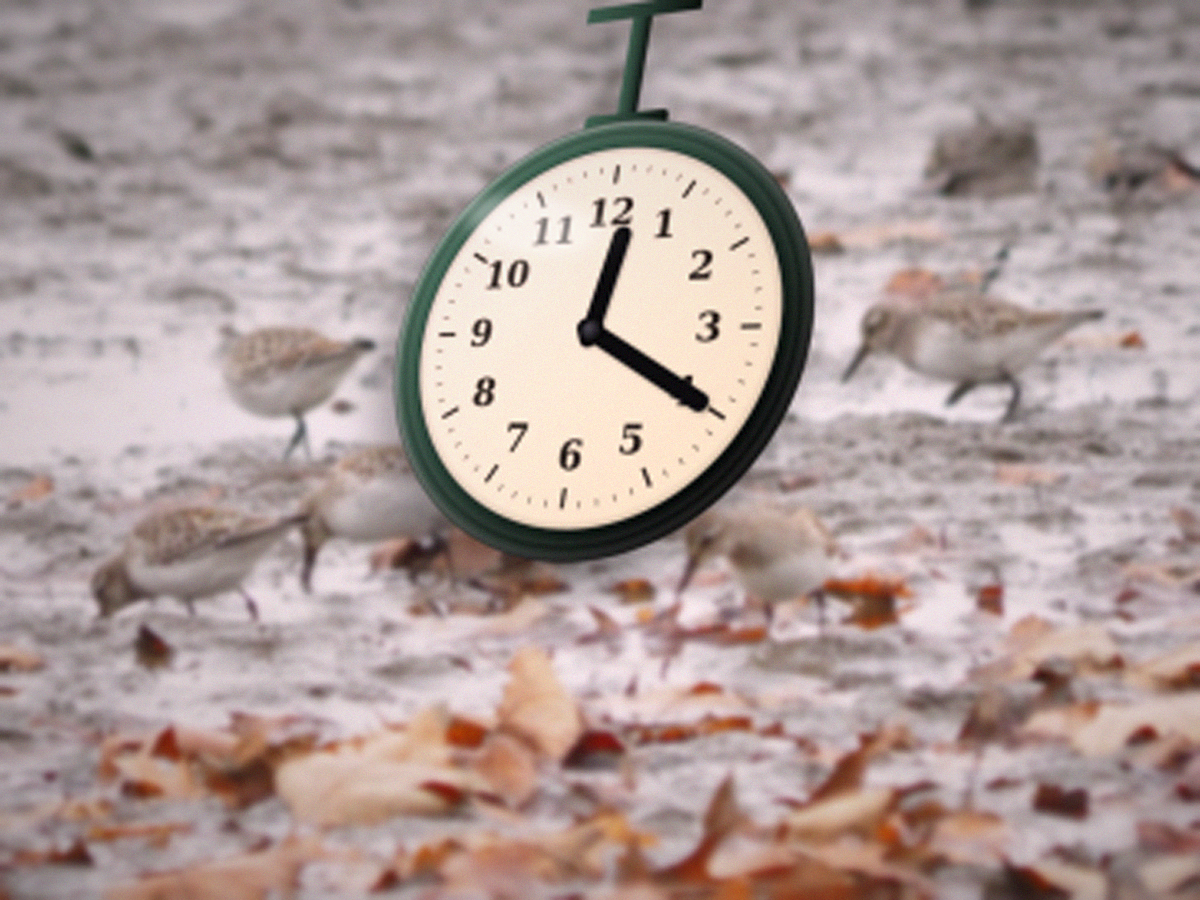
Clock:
12:20
